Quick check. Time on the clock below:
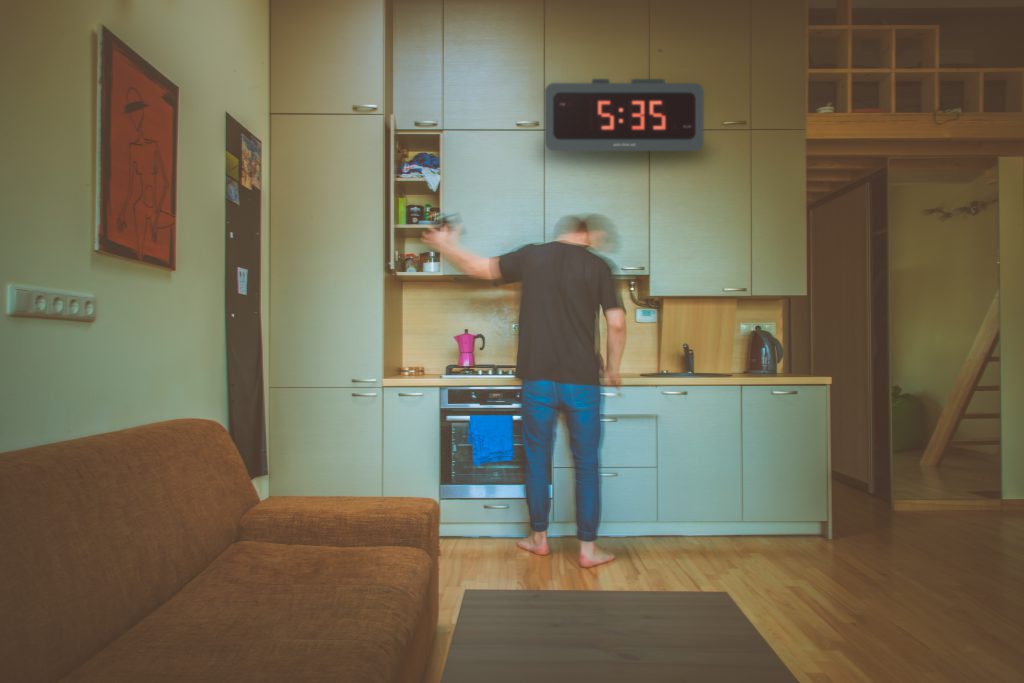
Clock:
5:35
